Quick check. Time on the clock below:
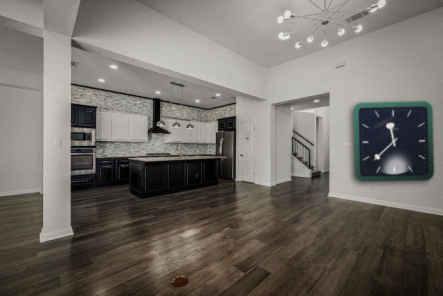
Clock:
11:38
